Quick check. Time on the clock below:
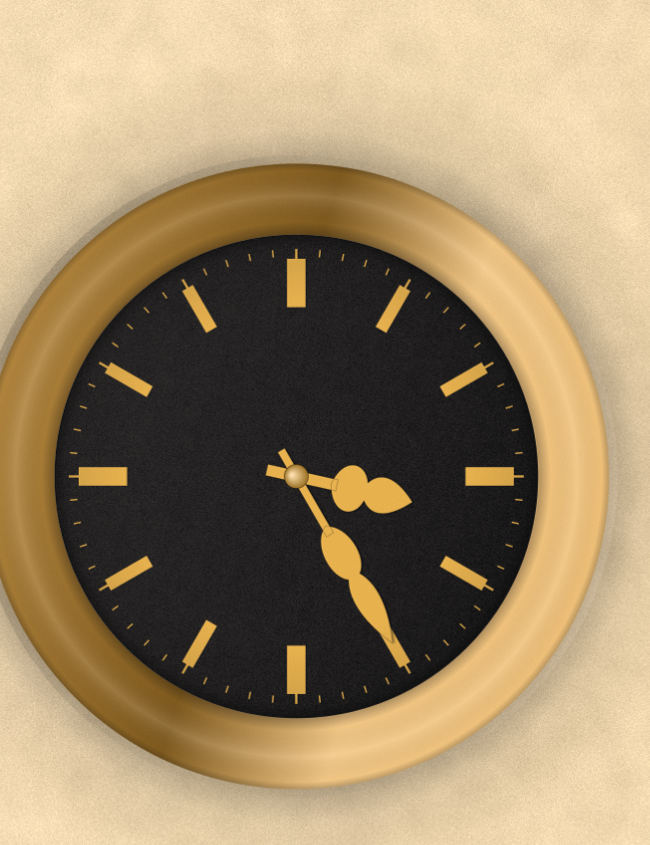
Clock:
3:25
